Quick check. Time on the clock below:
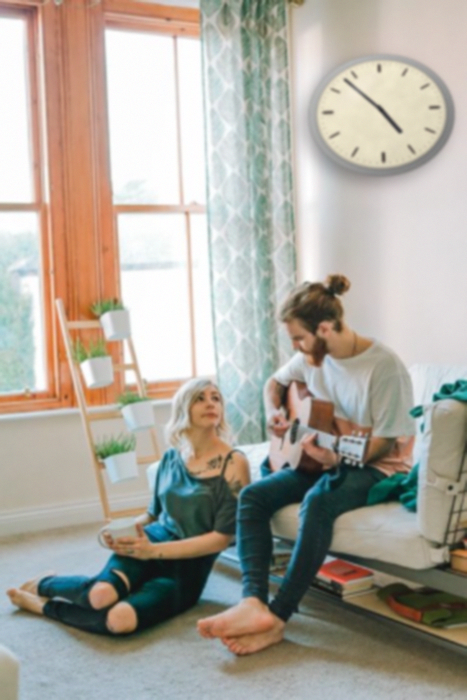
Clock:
4:53
